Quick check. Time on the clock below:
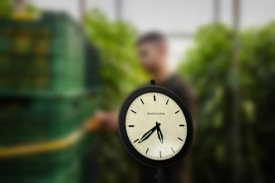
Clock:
5:39
